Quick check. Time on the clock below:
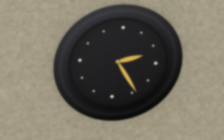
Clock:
2:24
